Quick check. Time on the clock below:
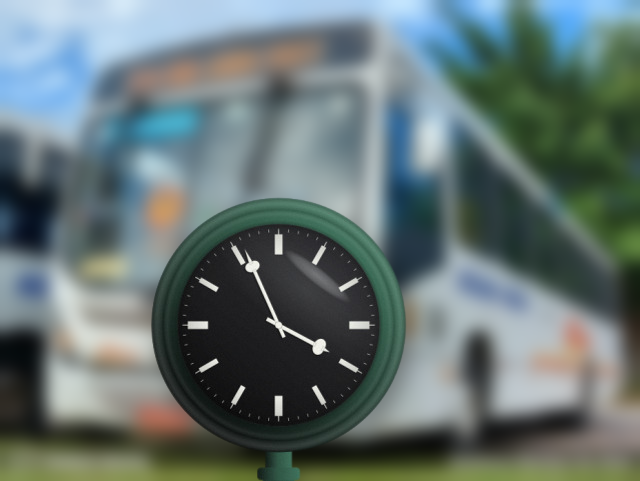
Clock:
3:56
